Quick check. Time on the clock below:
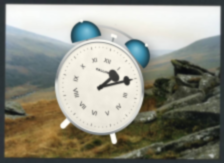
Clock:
1:10
